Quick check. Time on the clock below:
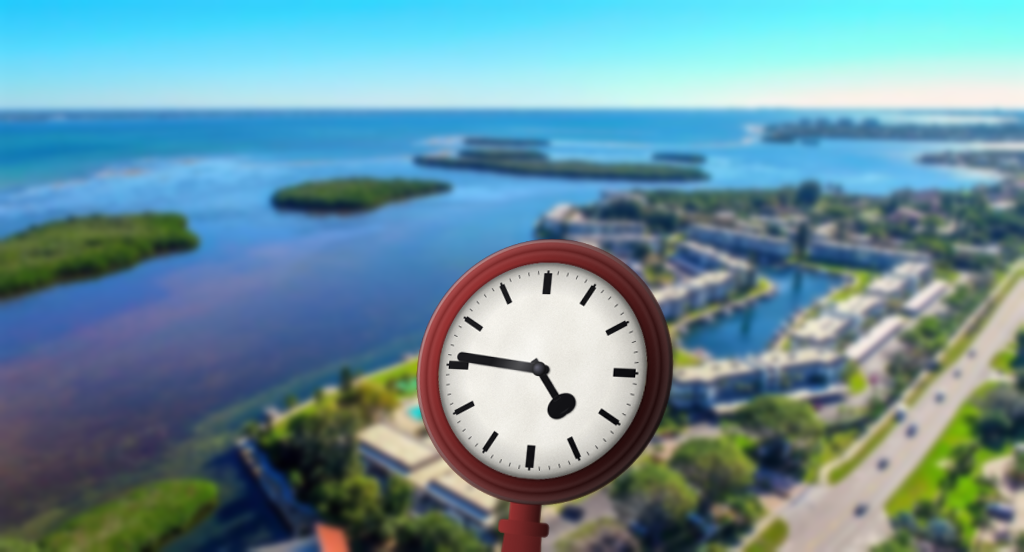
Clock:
4:46
